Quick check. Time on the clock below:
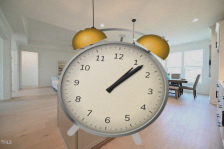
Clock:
1:07
